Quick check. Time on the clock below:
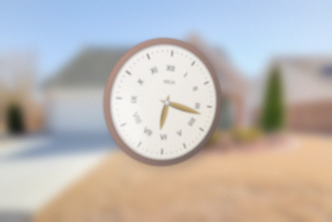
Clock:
6:17
